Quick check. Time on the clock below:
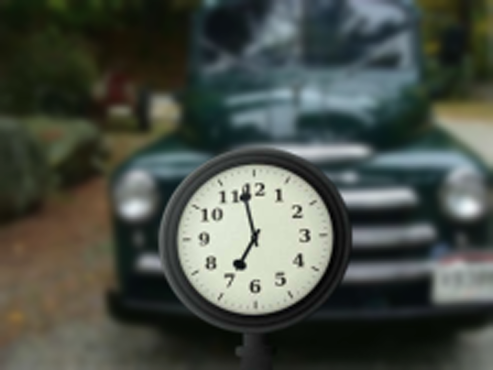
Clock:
6:58
